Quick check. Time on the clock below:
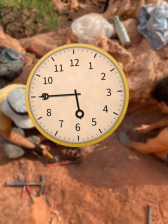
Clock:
5:45
